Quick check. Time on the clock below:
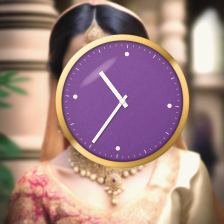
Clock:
10:35
